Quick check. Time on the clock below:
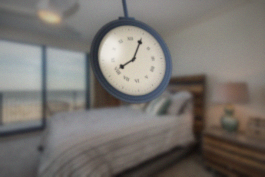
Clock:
8:05
